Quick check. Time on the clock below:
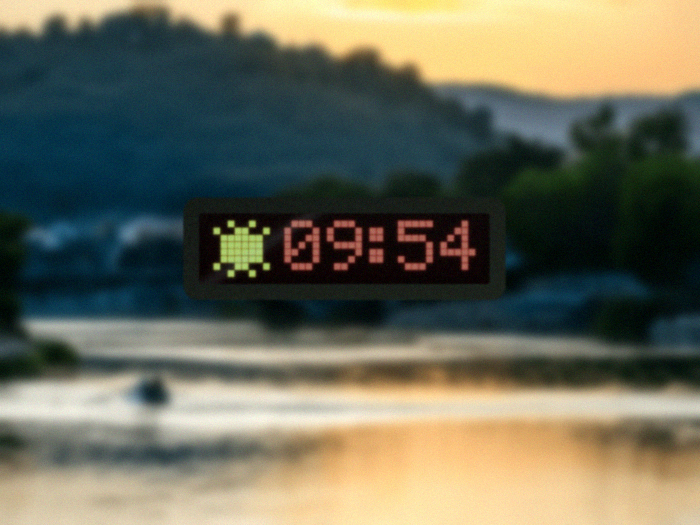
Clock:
9:54
